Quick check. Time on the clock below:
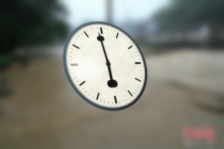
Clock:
5:59
